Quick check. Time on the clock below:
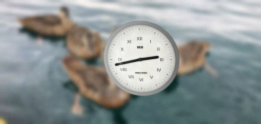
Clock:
2:43
